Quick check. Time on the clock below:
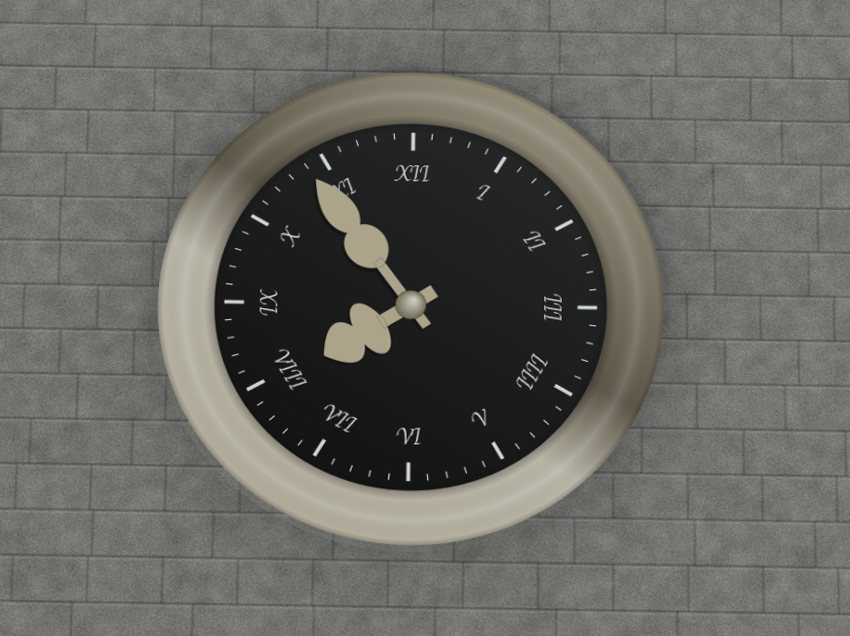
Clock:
7:54
